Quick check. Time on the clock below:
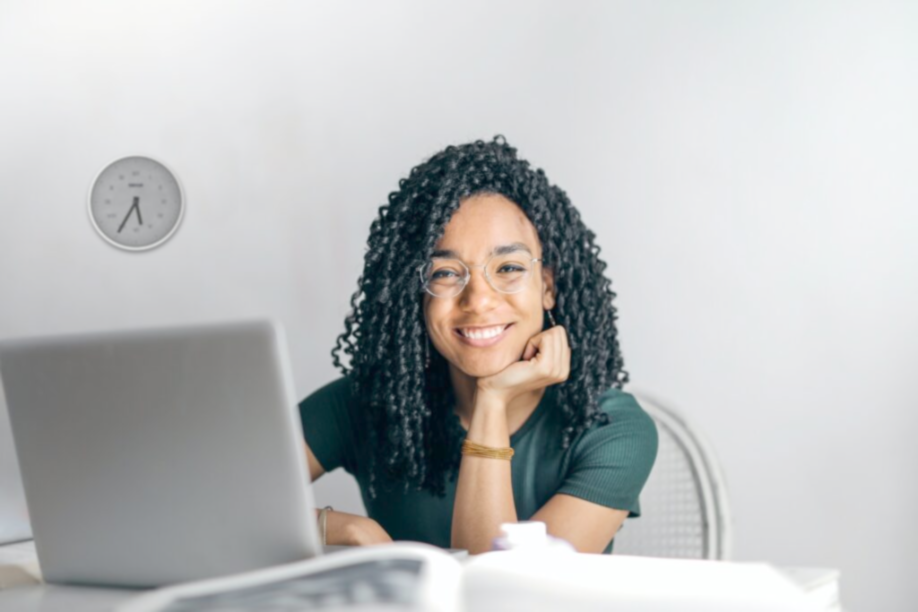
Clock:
5:35
